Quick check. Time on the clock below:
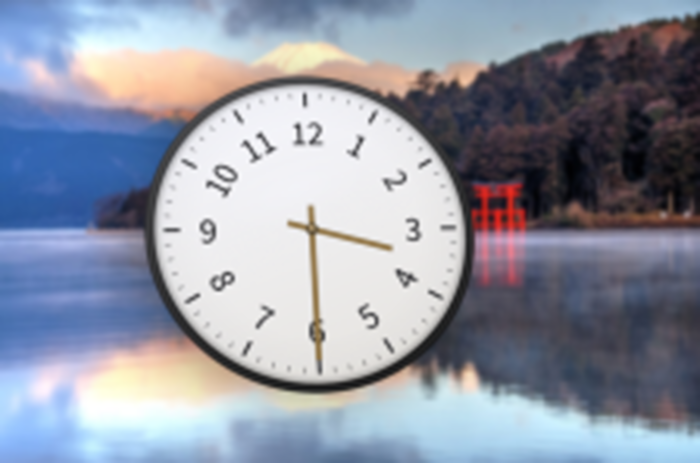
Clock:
3:30
